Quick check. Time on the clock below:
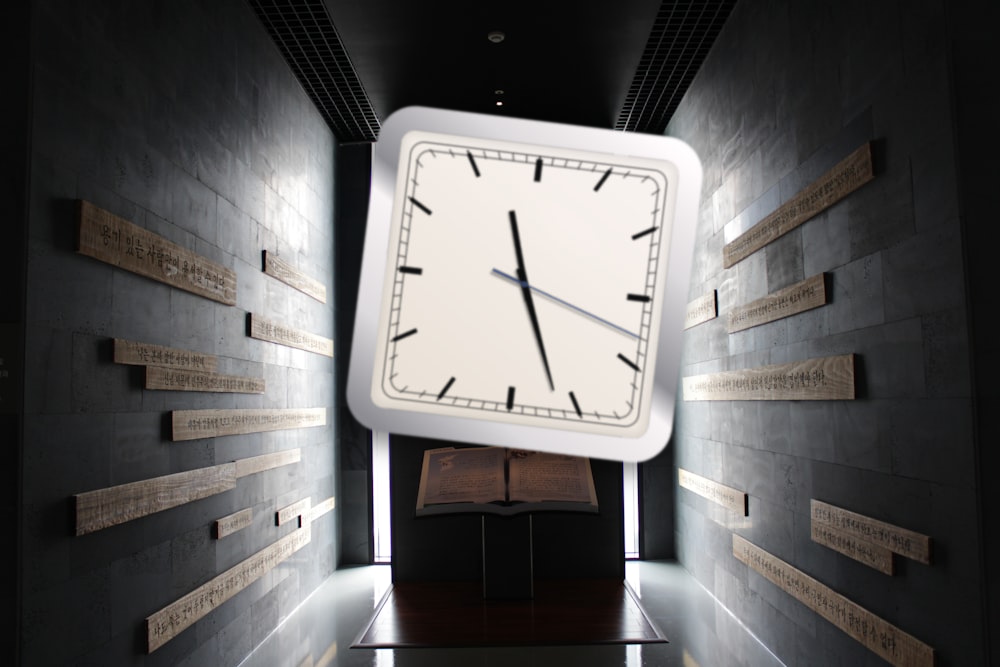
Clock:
11:26:18
